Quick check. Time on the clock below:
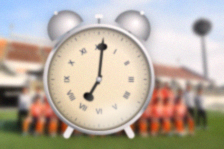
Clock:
7:01
